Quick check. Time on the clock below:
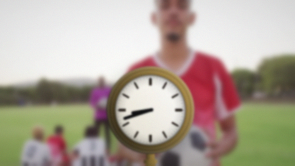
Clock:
8:42
